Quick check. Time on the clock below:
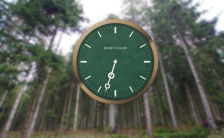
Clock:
6:33
